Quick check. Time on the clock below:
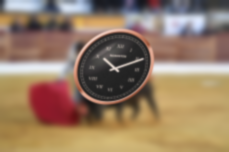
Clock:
10:11
